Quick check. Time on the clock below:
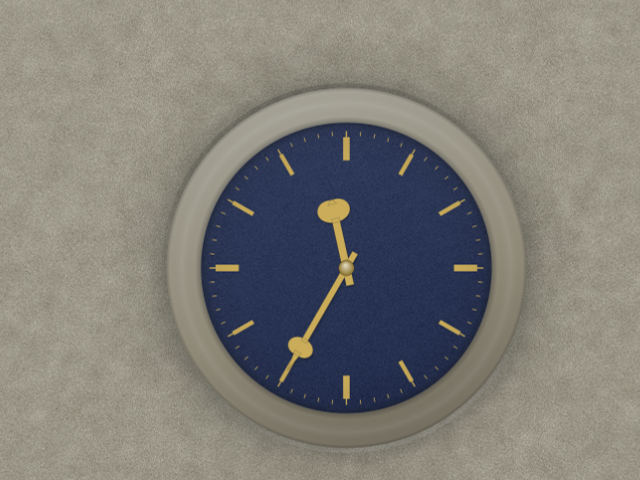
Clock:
11:35
